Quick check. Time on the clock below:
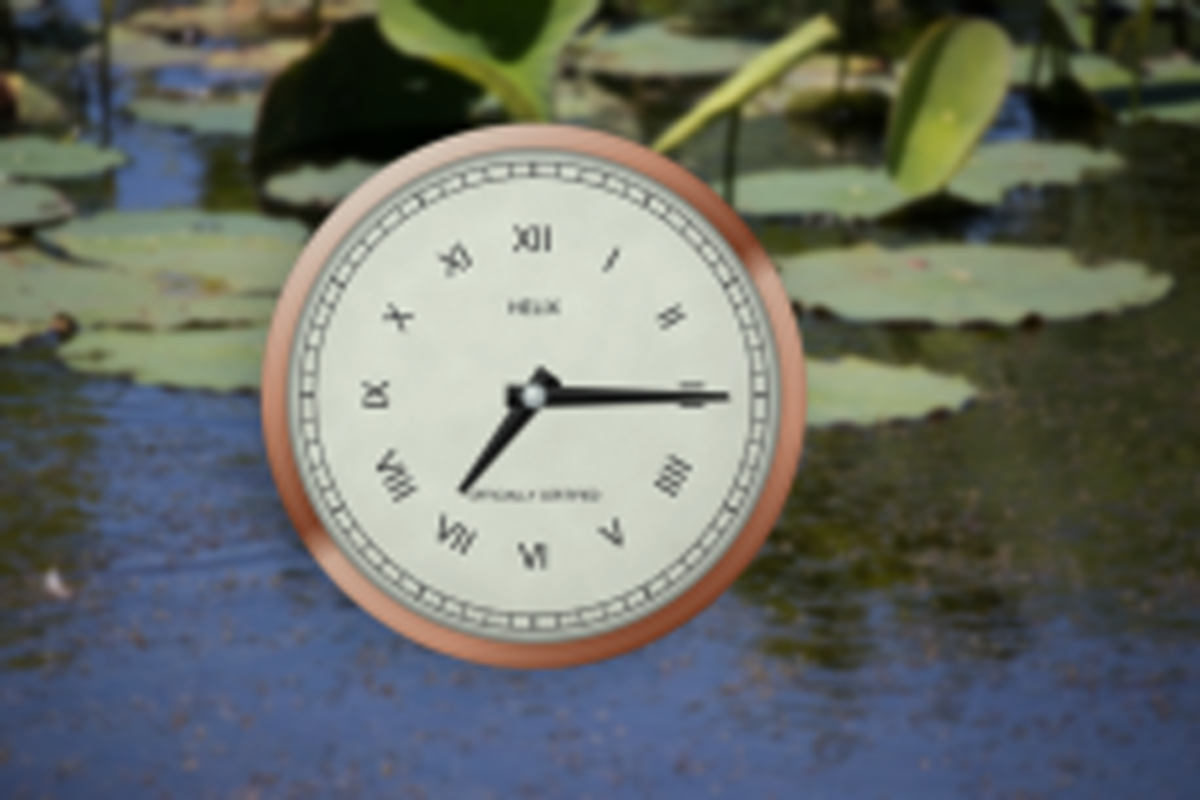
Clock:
7:15
